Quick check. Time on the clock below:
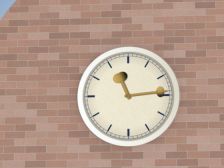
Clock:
11:14
